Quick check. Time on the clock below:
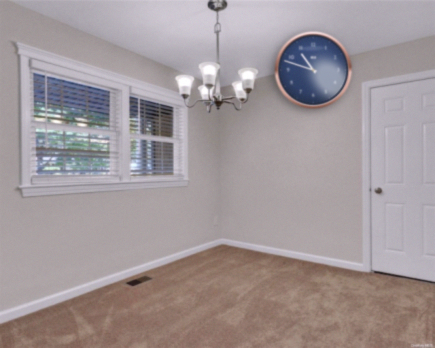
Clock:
10:48
